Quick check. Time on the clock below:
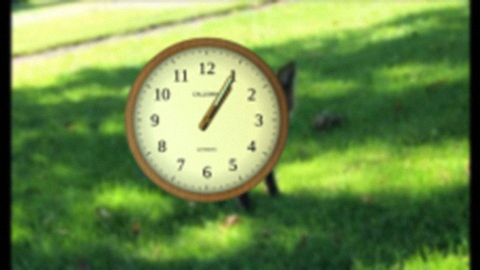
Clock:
1:05
